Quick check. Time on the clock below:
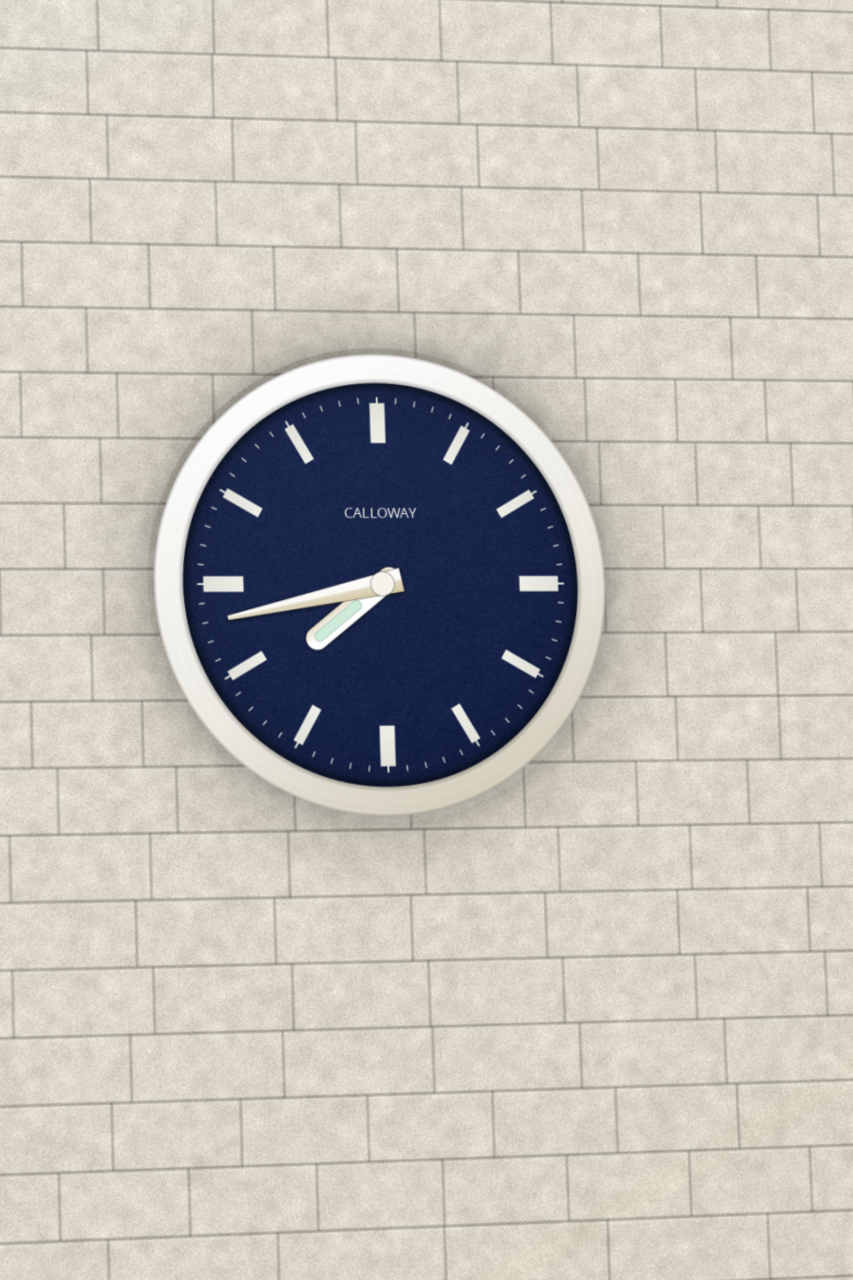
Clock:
7:43
